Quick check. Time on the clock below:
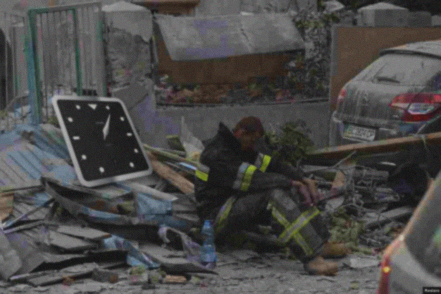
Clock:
1:06
